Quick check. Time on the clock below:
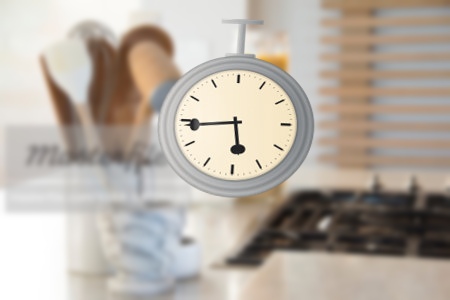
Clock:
5:44
